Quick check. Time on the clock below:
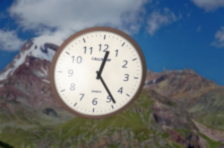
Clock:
12:24
